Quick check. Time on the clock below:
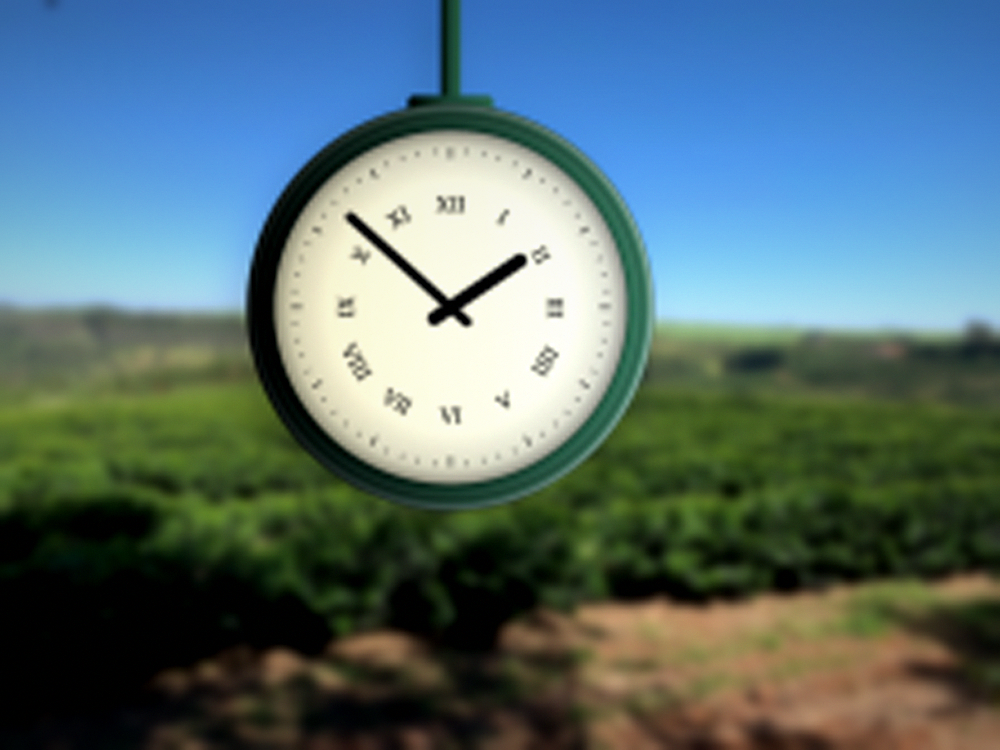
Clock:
1:52
